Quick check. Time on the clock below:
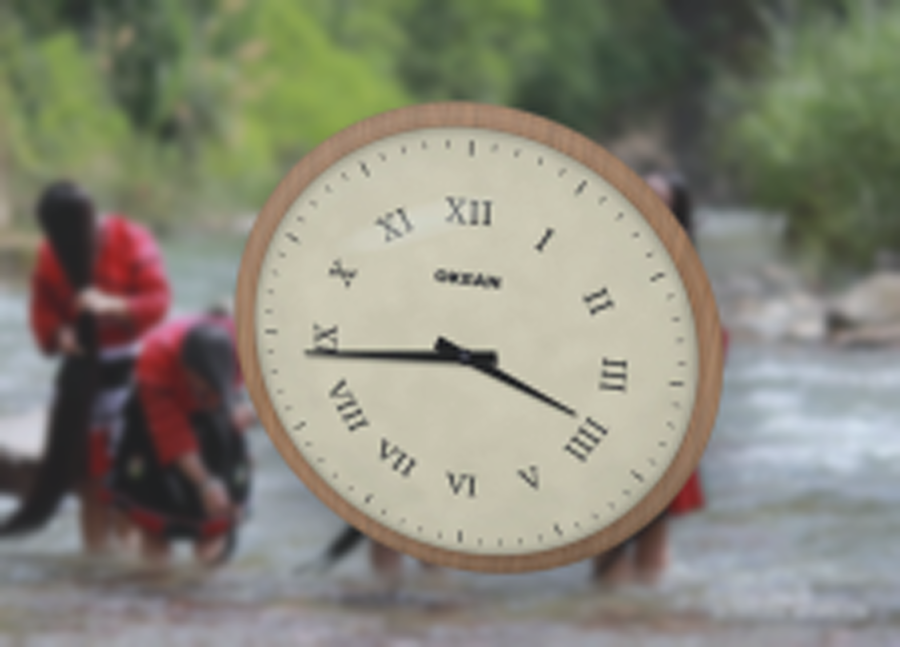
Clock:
3:44
